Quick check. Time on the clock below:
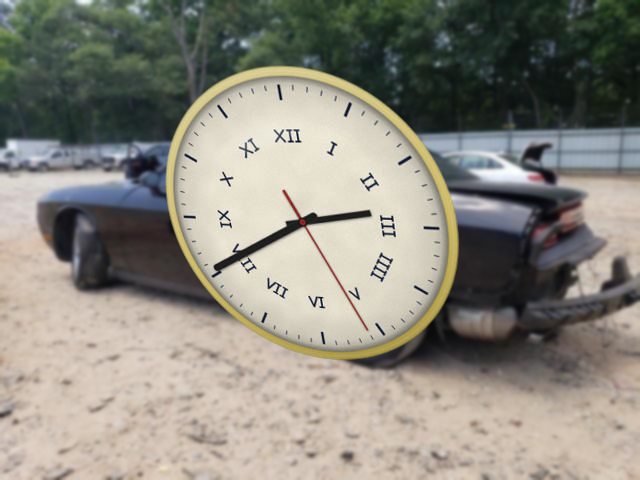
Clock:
2:40:26
